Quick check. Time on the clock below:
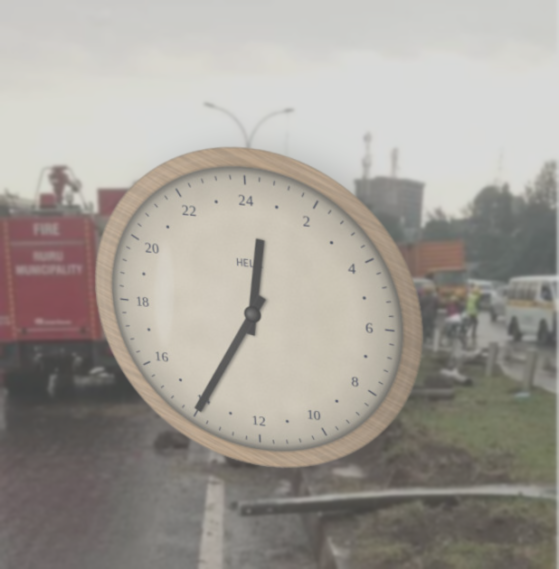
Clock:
0:35
